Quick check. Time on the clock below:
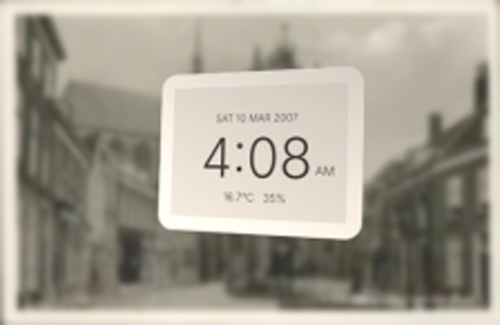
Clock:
4:08
